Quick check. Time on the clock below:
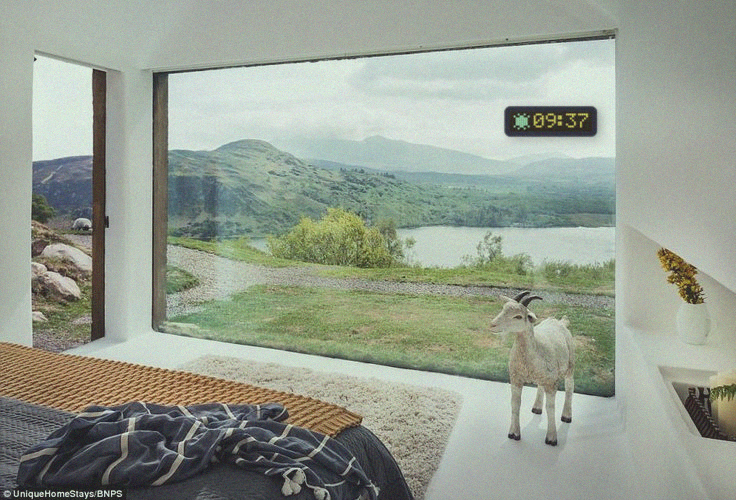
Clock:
9:37
